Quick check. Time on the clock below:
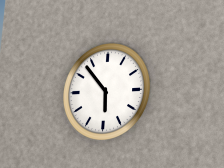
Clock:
5:53
